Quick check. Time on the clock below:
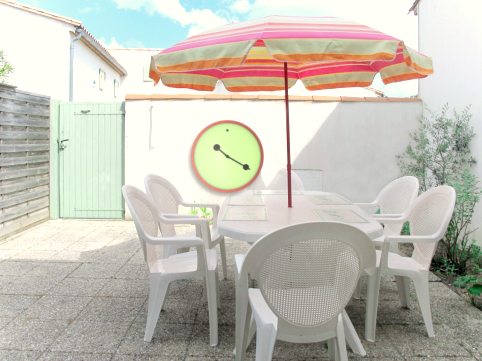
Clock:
10:20
